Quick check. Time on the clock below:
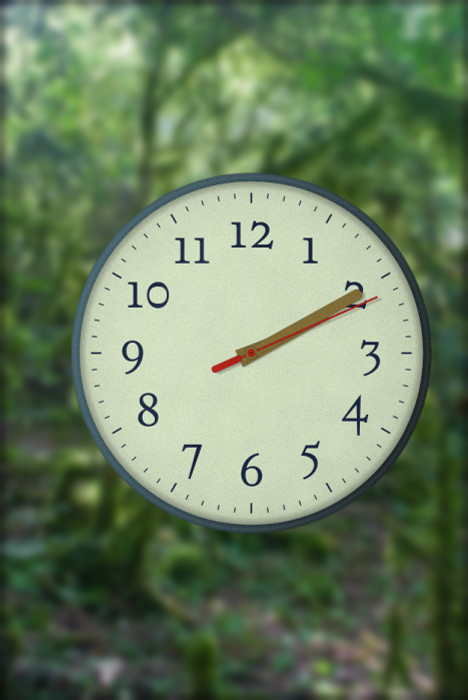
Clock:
2:10:11
